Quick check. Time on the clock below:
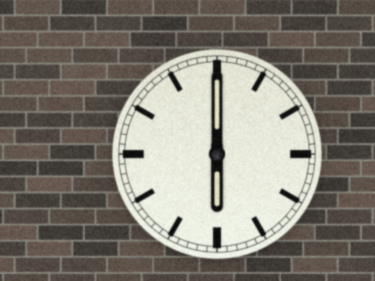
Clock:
6:00
